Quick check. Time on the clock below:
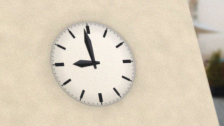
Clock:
8:59
